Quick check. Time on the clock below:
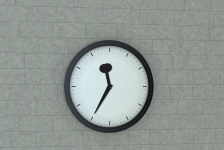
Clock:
11:35
